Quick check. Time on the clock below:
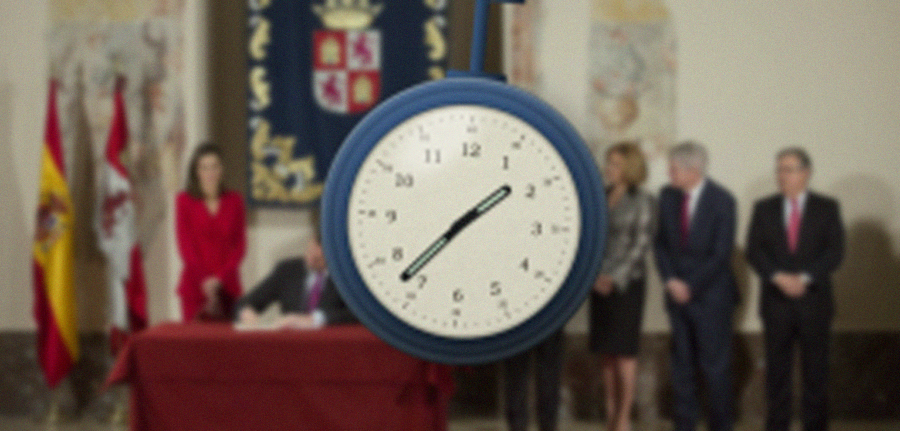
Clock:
1:37
